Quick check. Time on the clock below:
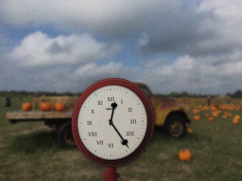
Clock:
12:24
